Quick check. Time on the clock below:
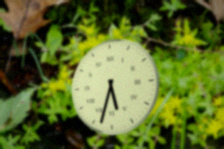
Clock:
5:33
